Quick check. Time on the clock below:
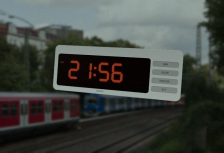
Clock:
21:56
